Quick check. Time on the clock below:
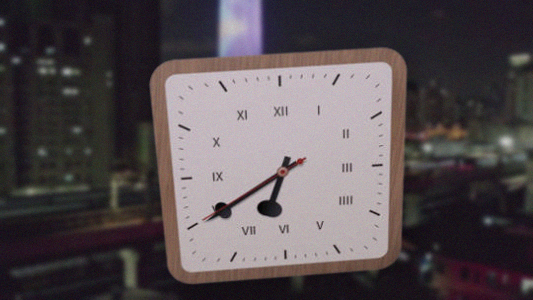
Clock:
6:39:40
